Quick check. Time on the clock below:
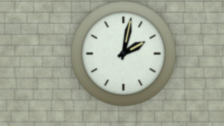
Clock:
2:02
